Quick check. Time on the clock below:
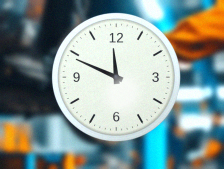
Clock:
11:49
